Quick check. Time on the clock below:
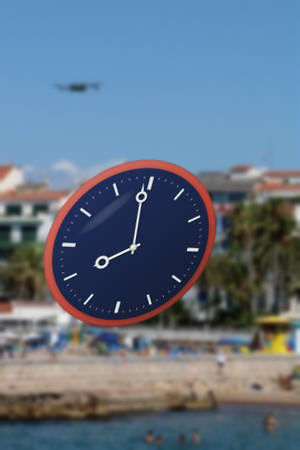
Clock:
7:59
